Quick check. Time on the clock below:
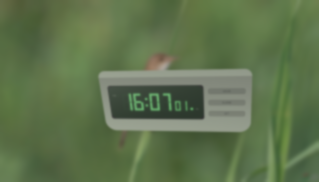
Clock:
16:07
